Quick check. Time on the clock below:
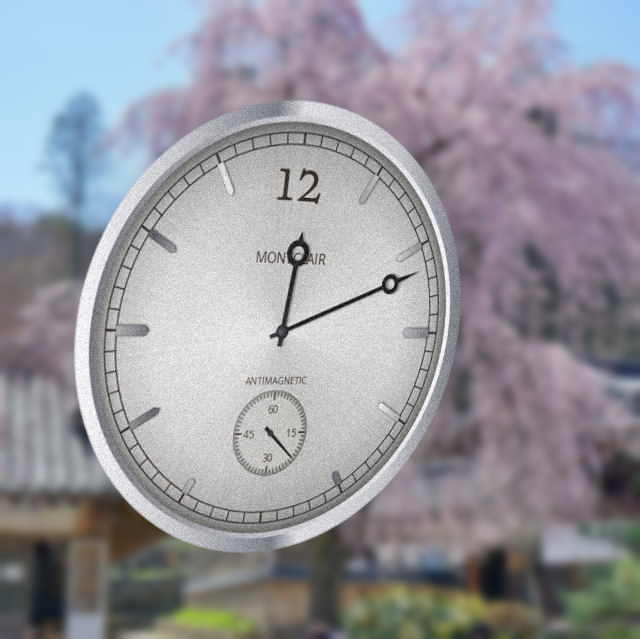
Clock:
12:11:22
